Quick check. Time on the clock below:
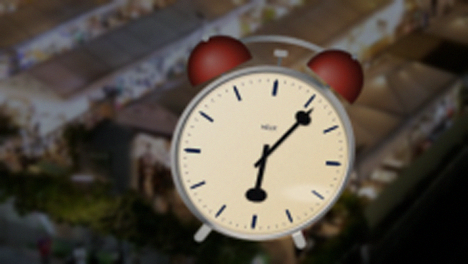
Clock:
6:06
